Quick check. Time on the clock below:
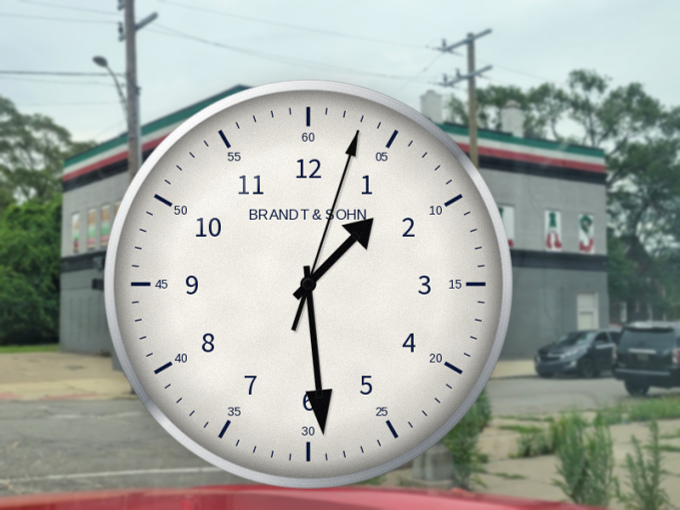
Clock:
1:29:03
